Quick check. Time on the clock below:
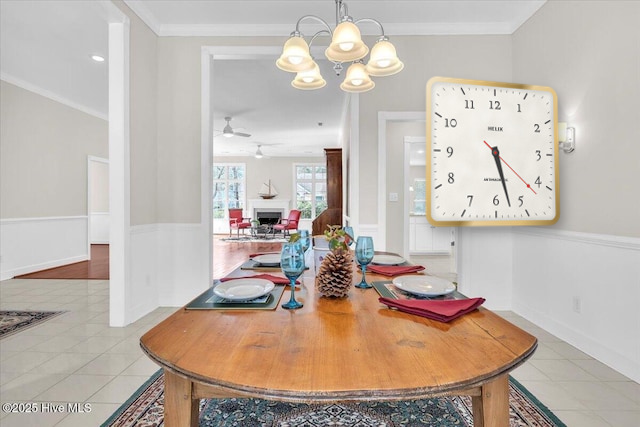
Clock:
5:27:22
